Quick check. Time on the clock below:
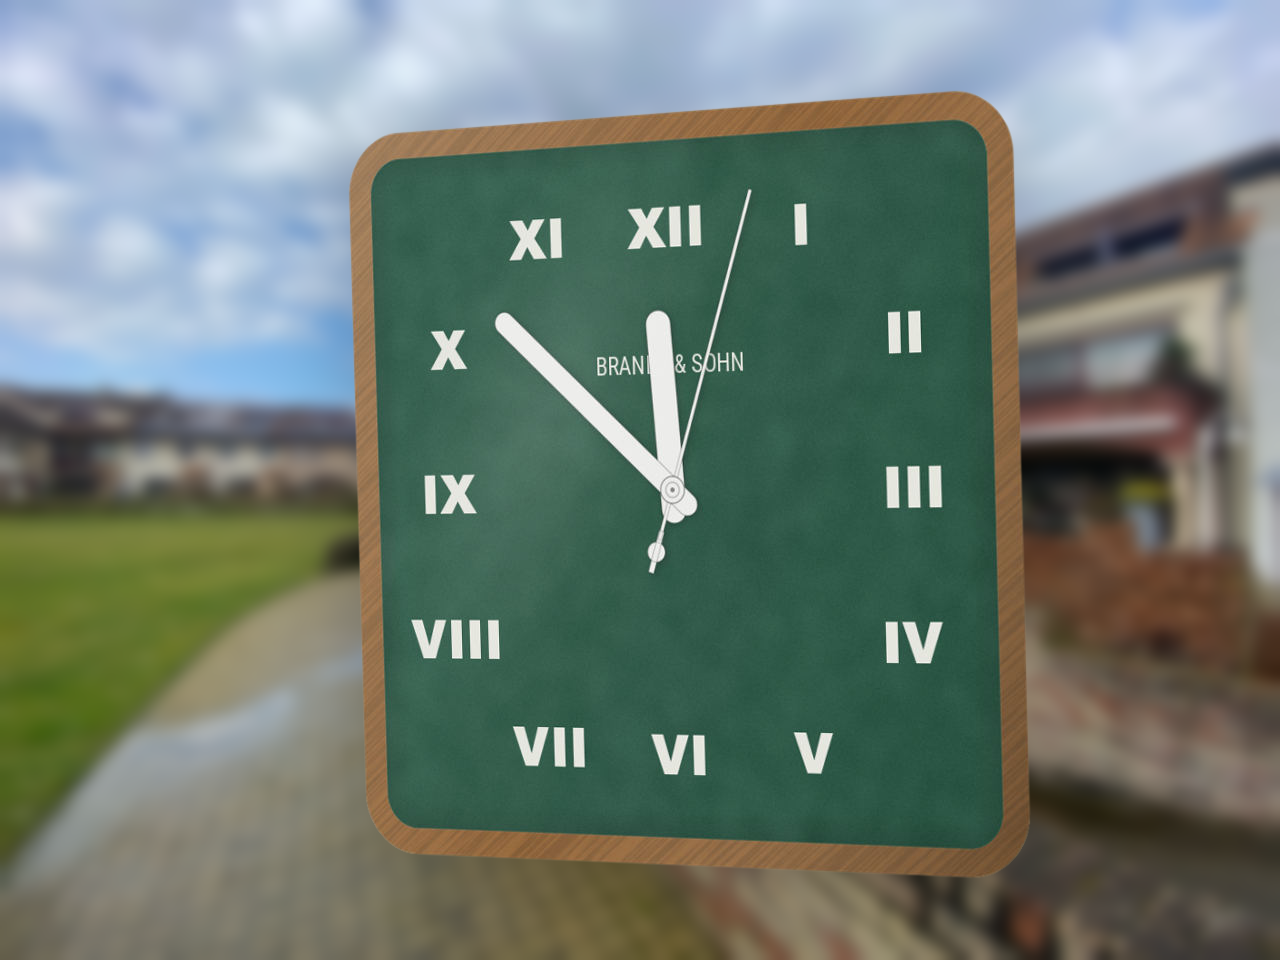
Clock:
11:52:03
